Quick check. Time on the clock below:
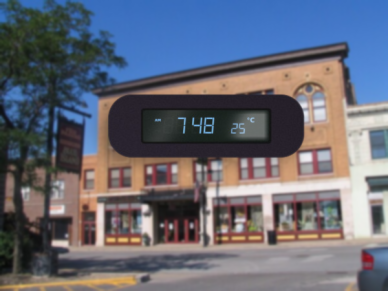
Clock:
7:48
